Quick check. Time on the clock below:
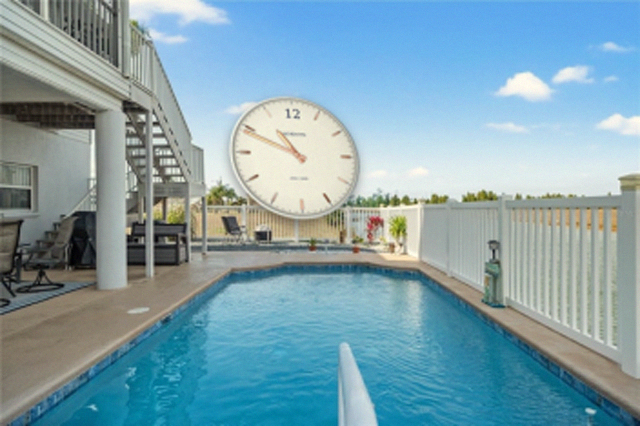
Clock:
10:49
